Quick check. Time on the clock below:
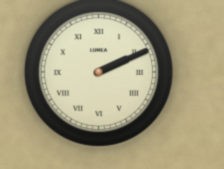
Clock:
2:11
